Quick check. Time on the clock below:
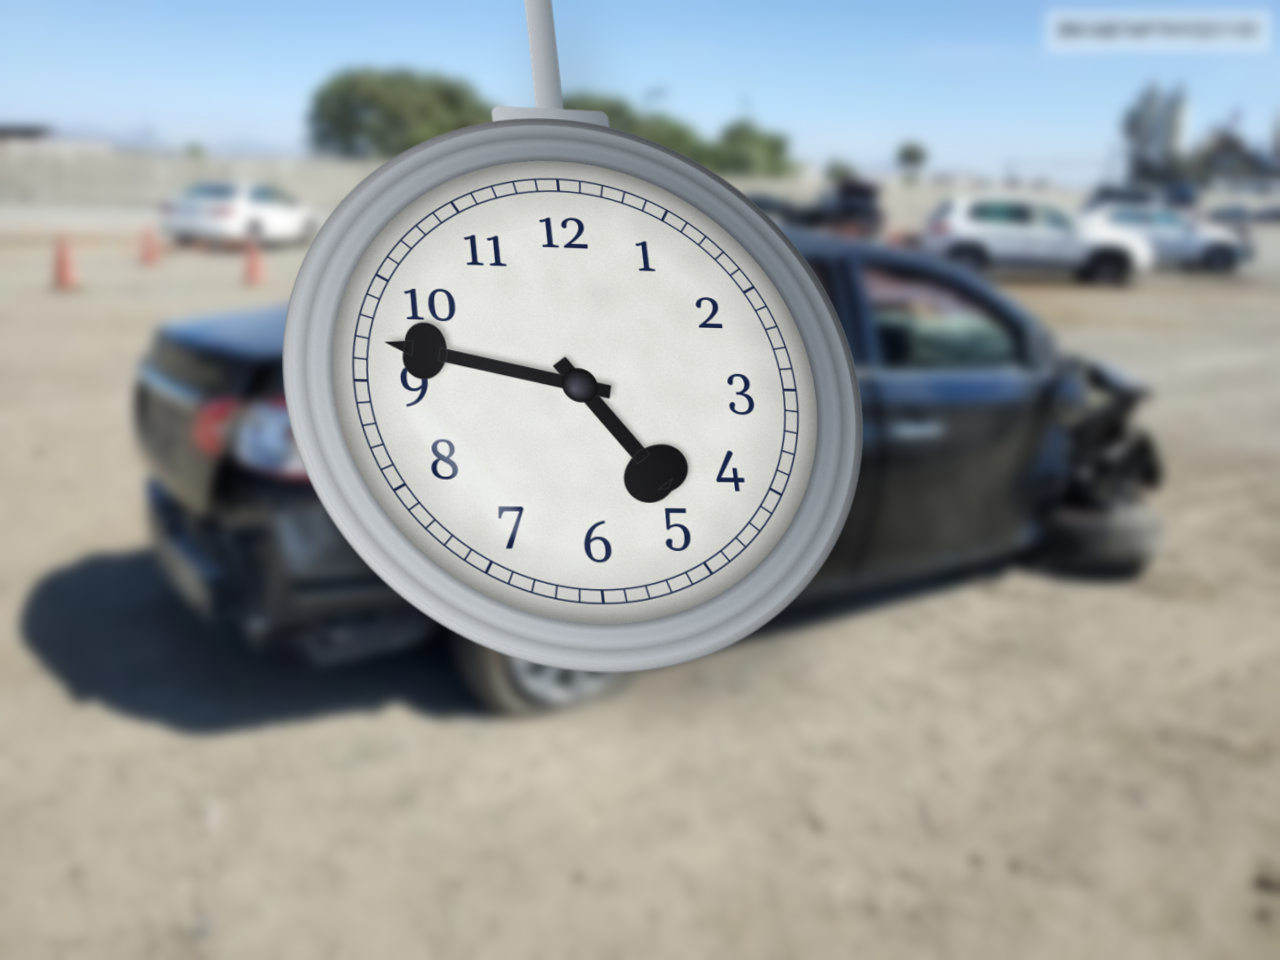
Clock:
4:47
